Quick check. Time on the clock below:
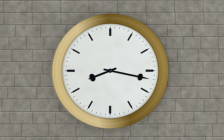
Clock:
8:17
